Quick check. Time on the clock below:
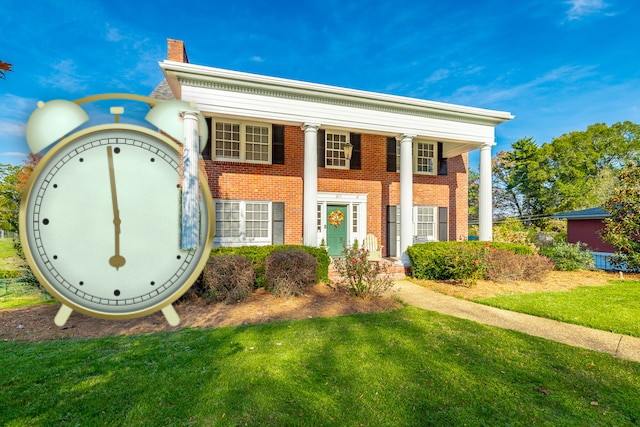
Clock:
5:59
